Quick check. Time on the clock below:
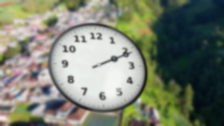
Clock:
2:11
